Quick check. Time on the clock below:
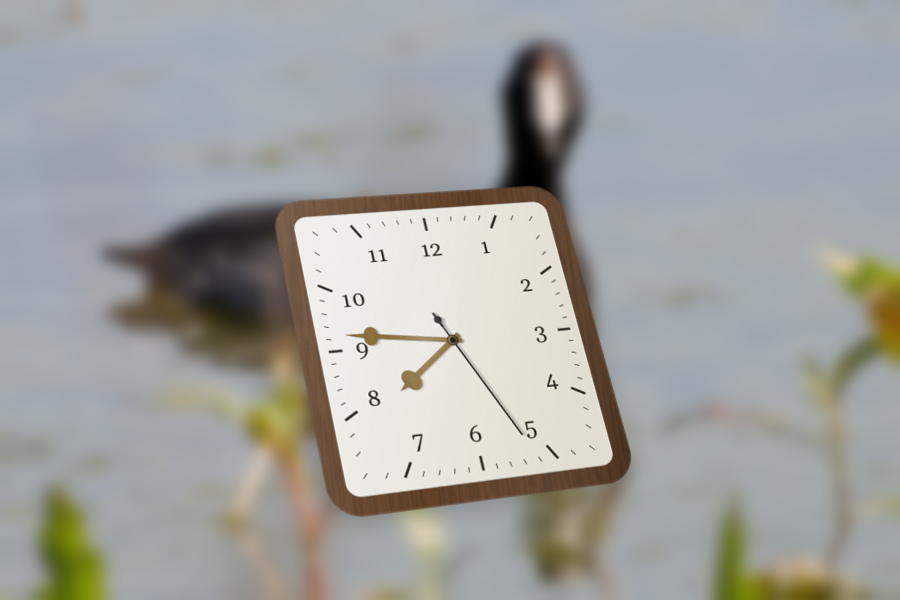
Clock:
7:46:26
